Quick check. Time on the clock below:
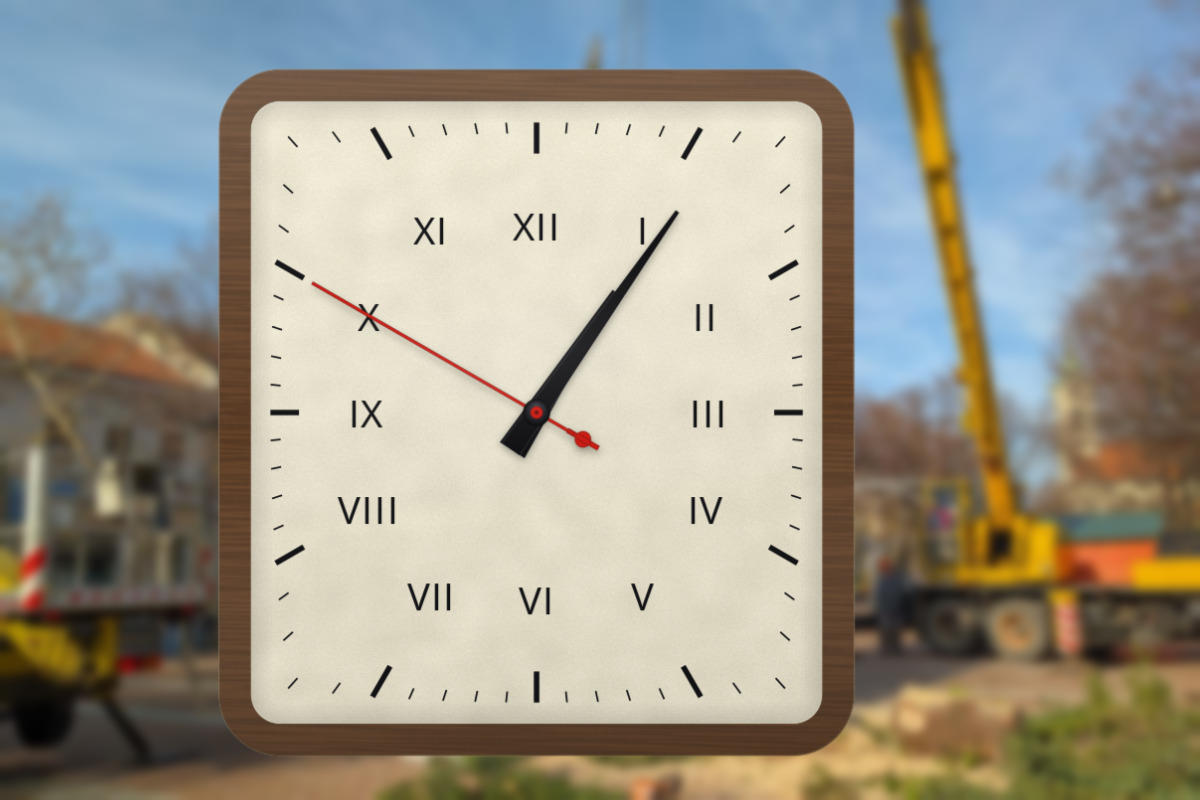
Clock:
1:05:50
